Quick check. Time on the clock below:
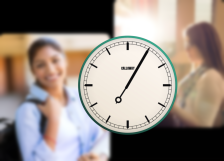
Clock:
7:05
